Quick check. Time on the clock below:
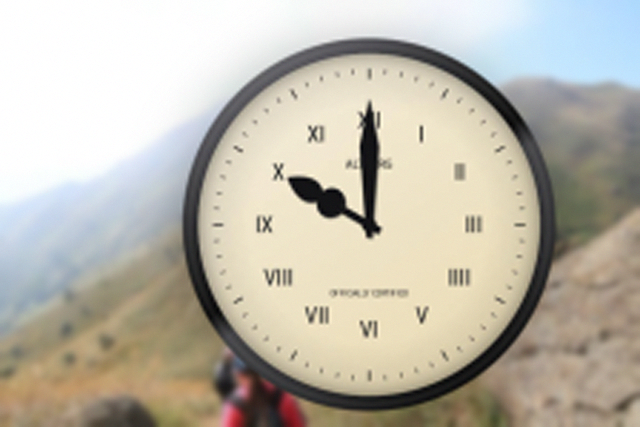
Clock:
10:00
